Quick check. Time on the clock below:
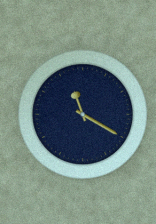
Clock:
11:20
